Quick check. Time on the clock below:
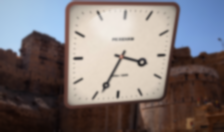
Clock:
3:34
